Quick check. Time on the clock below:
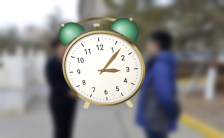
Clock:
3:07
